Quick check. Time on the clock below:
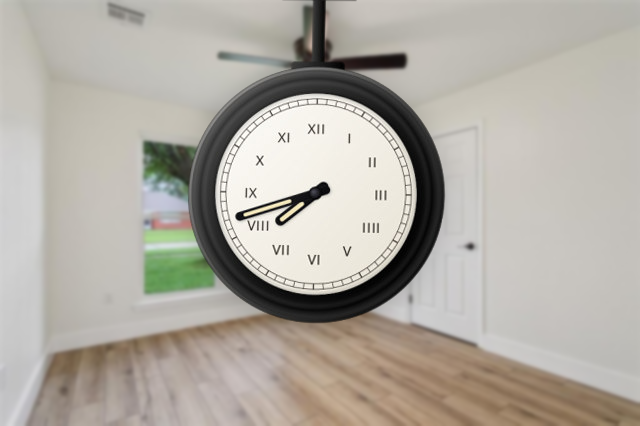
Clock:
7:42
